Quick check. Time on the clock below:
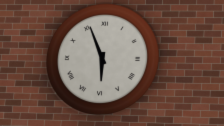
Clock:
5:56
